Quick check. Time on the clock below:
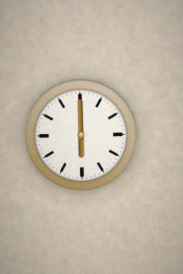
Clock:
6:00
